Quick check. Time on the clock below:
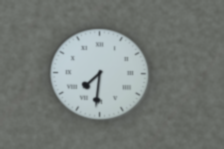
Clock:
7:31
